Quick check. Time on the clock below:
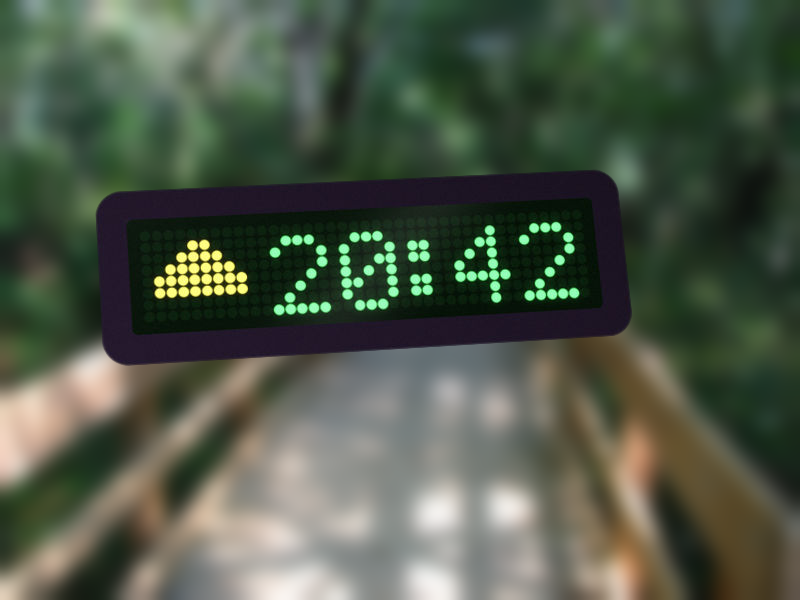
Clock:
20:42
